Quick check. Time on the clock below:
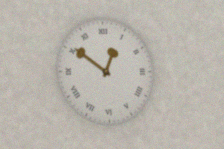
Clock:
12:51
